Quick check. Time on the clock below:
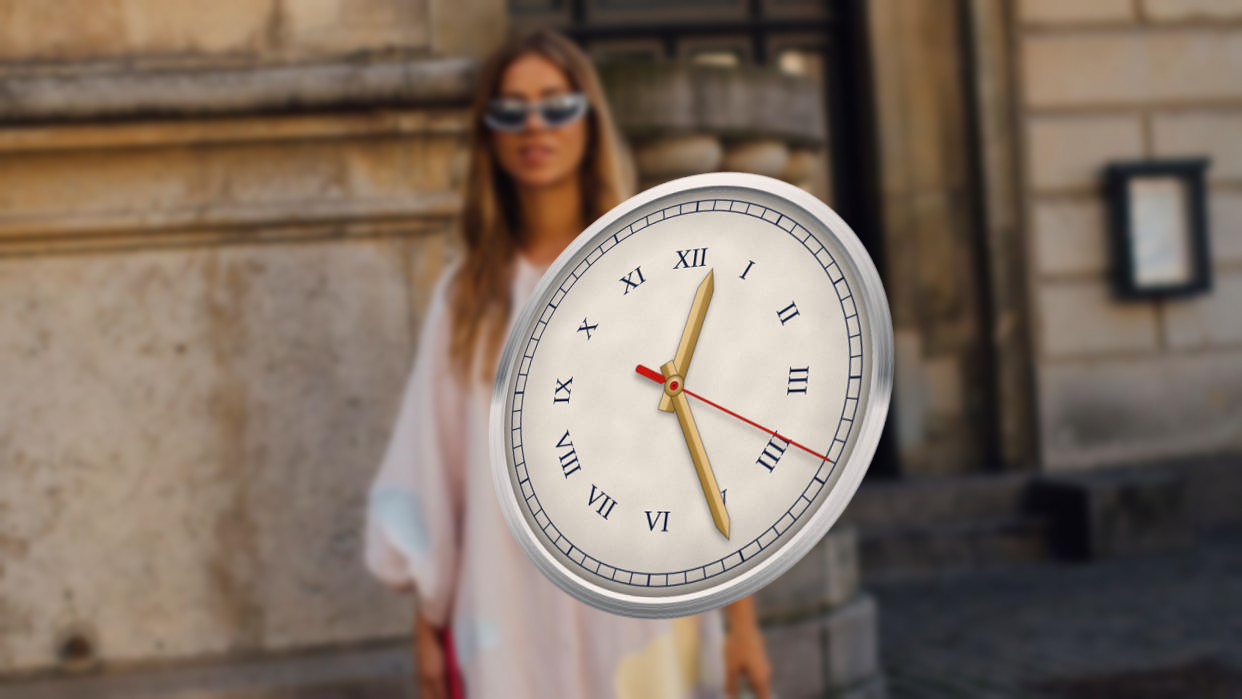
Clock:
12:25:19
